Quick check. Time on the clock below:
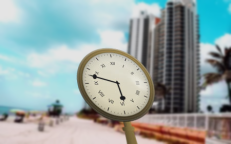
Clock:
5:48
